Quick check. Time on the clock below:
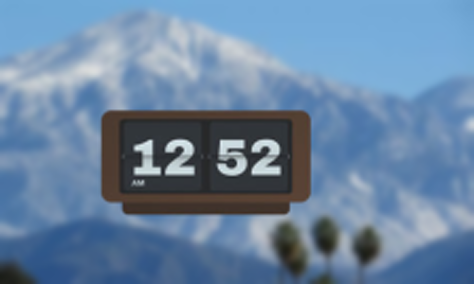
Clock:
12:52
